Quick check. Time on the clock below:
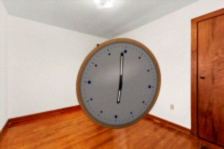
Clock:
5:59
